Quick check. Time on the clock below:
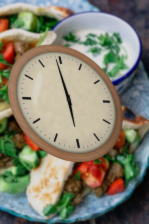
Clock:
5:59
